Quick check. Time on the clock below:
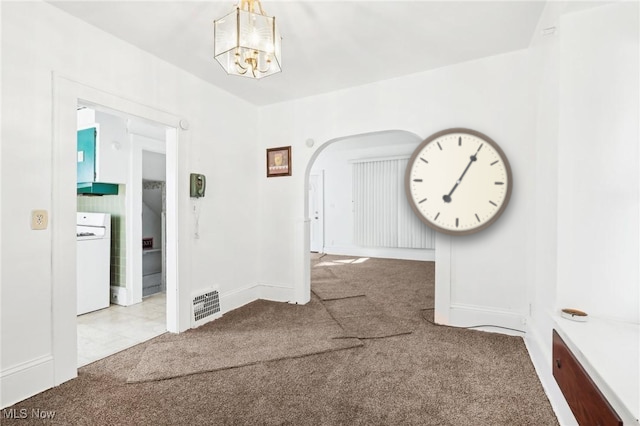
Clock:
7:05
